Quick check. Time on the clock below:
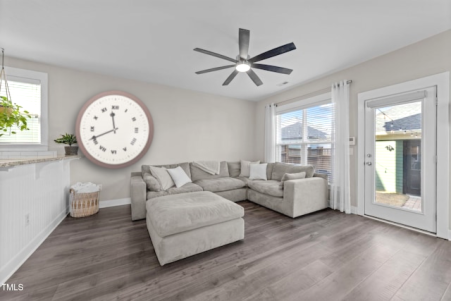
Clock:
11:41
